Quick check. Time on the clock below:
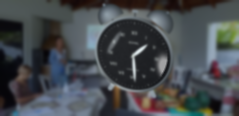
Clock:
1:29
